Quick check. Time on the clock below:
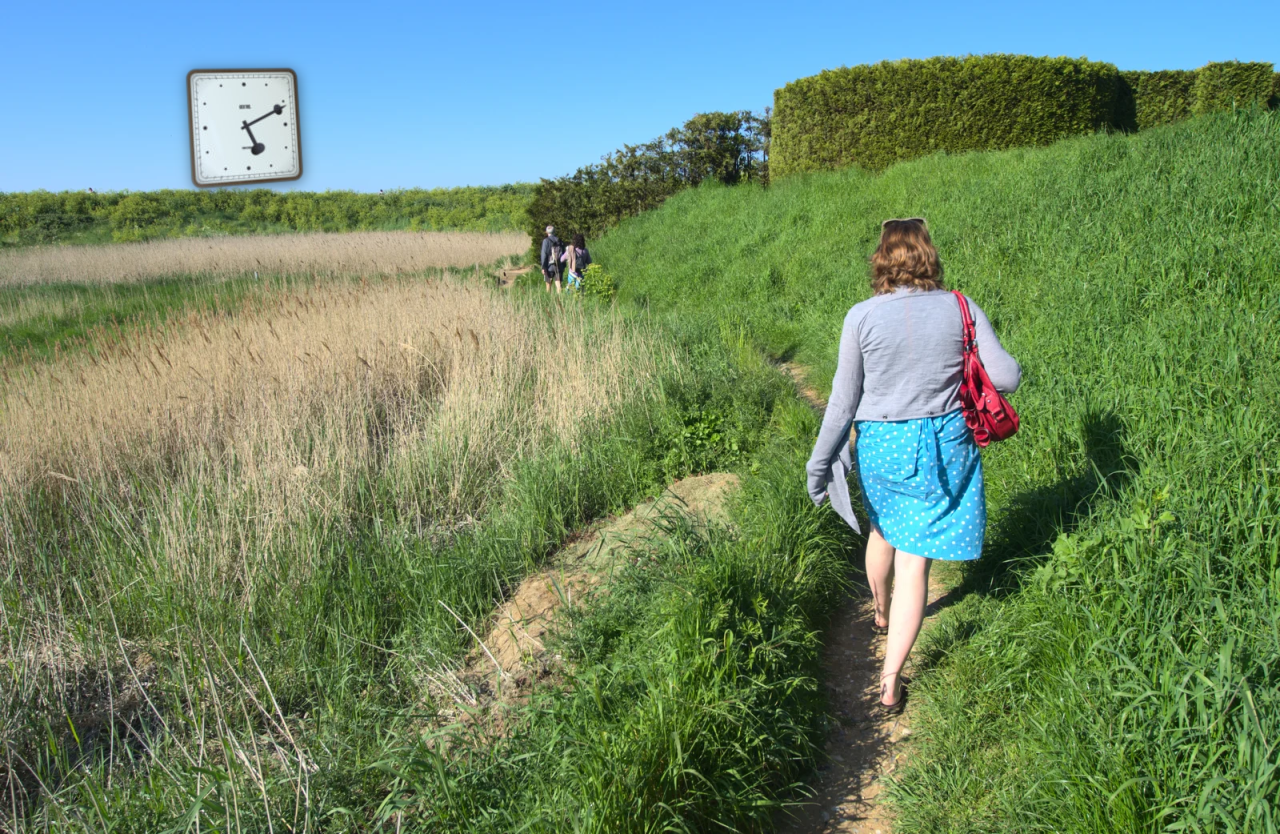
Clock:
5:11
